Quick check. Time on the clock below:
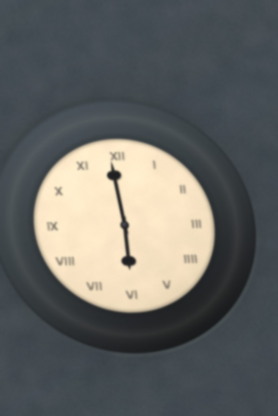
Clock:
5:59
